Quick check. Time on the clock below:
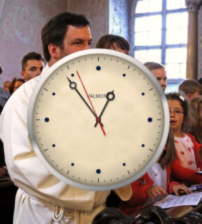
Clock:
12:53:56
